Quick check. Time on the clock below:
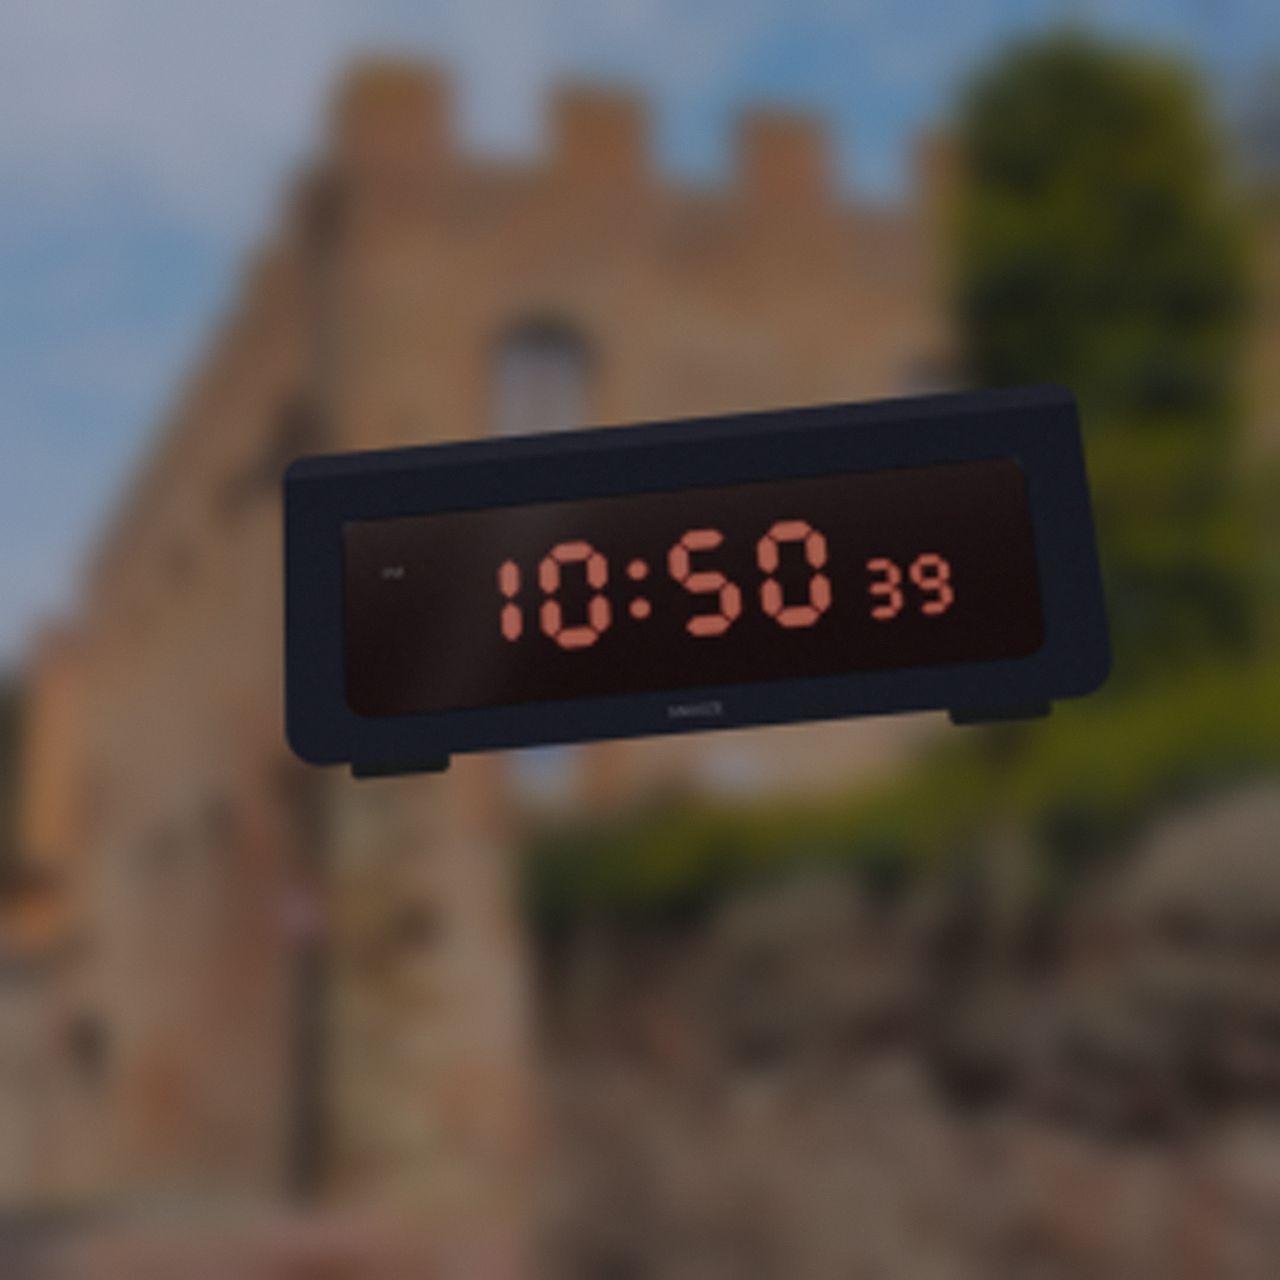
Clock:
10:50:39
